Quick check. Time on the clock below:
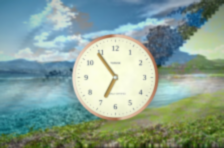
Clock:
6:54
